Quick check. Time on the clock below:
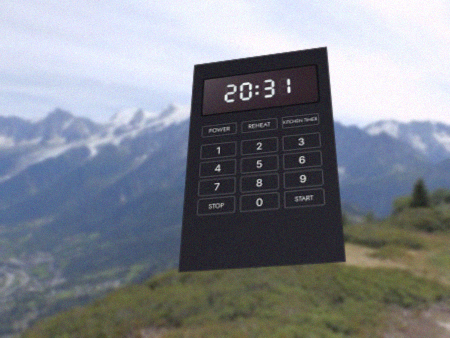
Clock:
20:31
